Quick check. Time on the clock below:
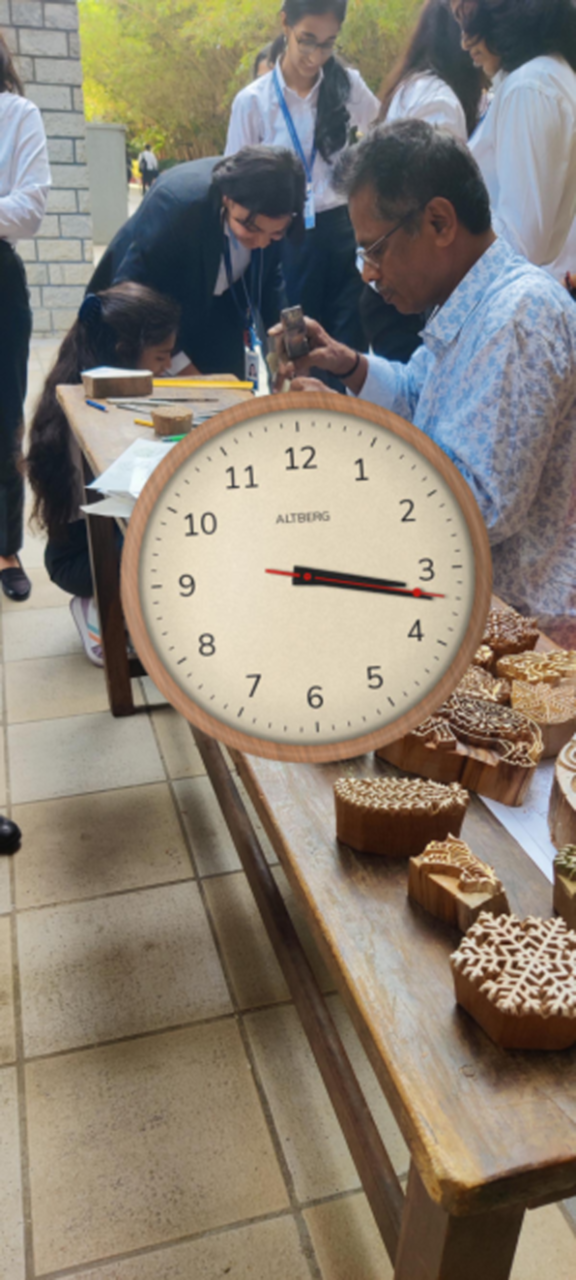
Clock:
3:17:17
